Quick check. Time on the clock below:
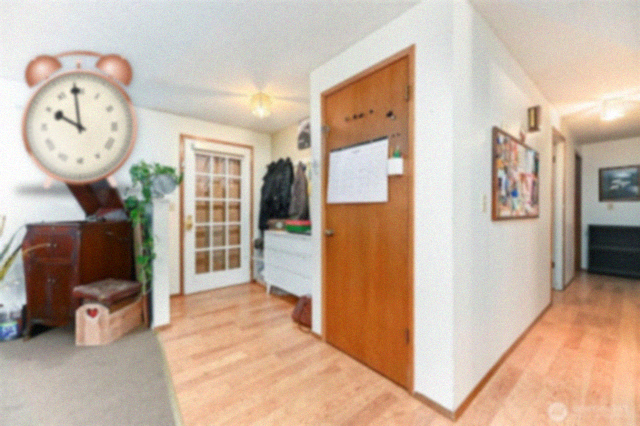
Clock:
9:59
